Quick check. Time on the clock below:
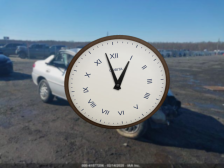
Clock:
12:58
